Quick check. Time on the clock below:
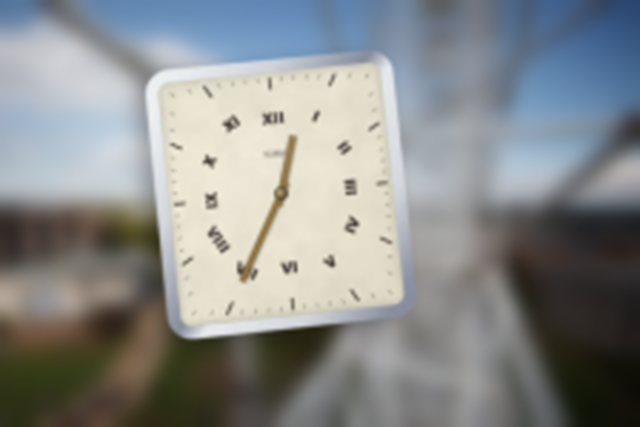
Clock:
12:35
